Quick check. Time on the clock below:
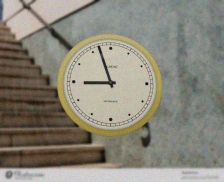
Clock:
8:57
